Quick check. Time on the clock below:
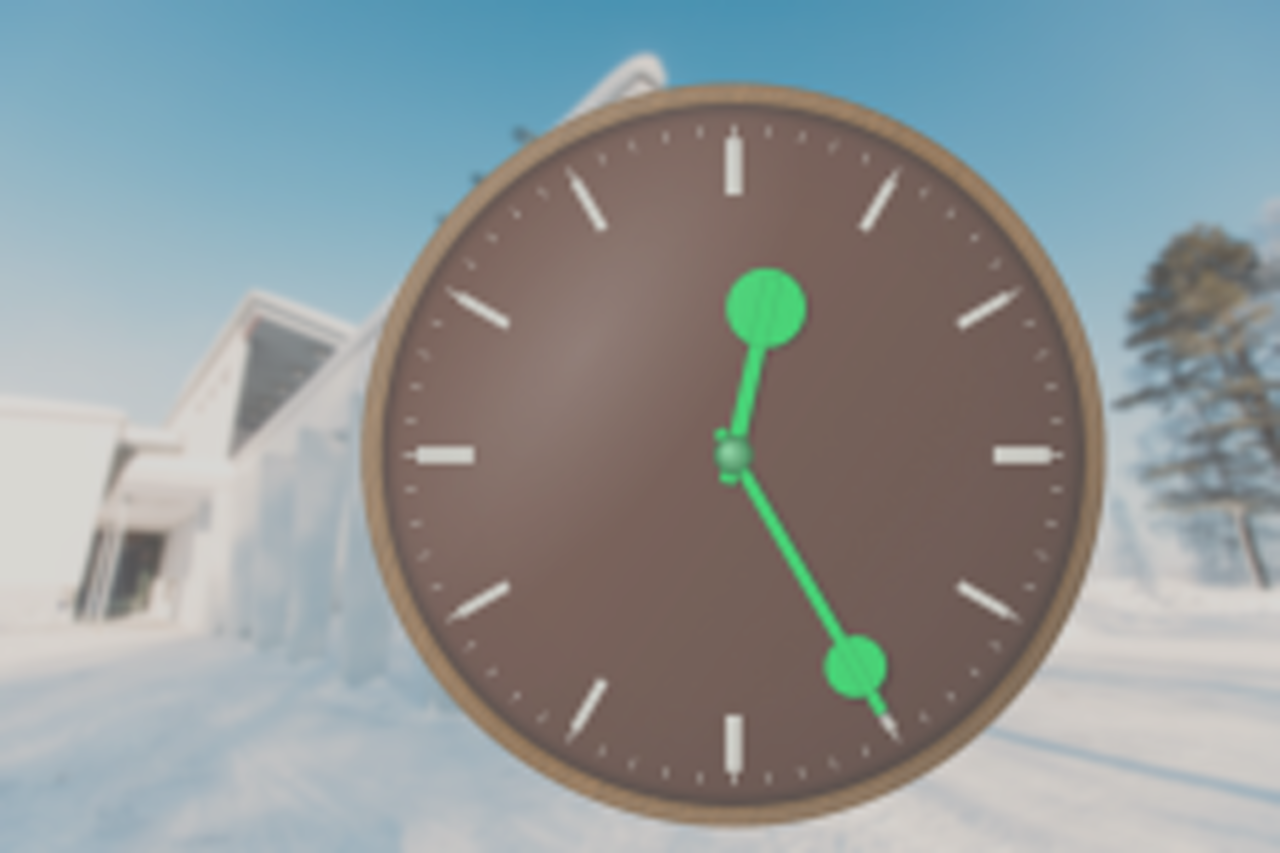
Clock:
12:25
